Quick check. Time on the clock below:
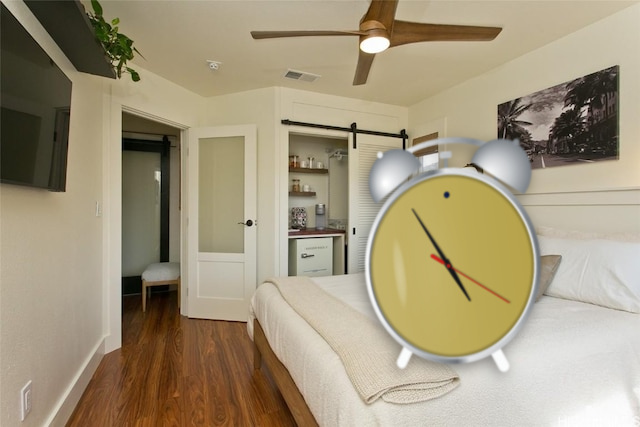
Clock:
4:54:20
